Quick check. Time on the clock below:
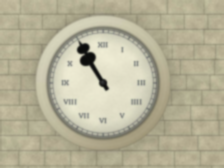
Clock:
10:55
